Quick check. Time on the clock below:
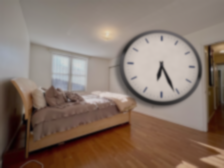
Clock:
6:26
